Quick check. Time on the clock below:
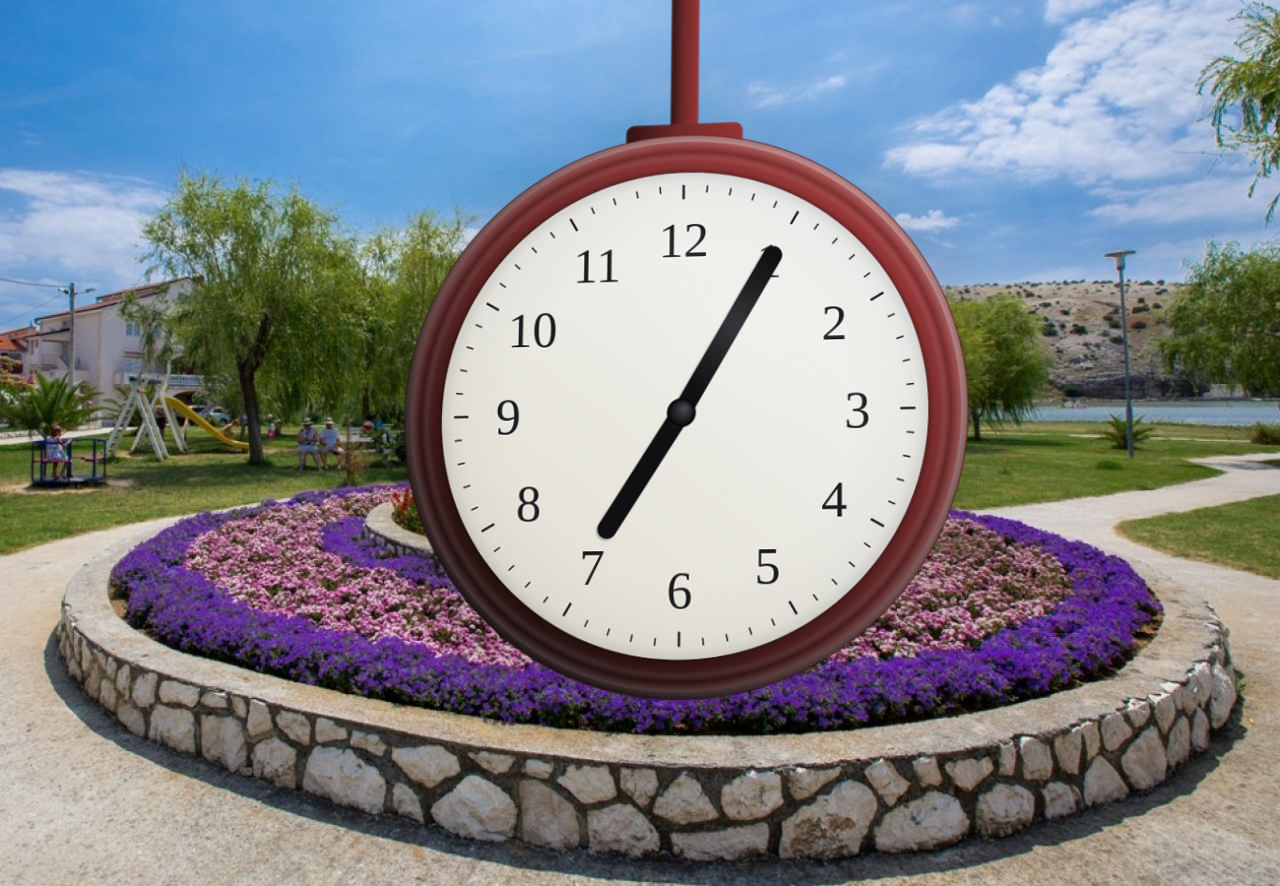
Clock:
7:05
